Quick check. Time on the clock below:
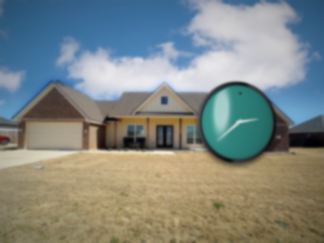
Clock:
2:38
